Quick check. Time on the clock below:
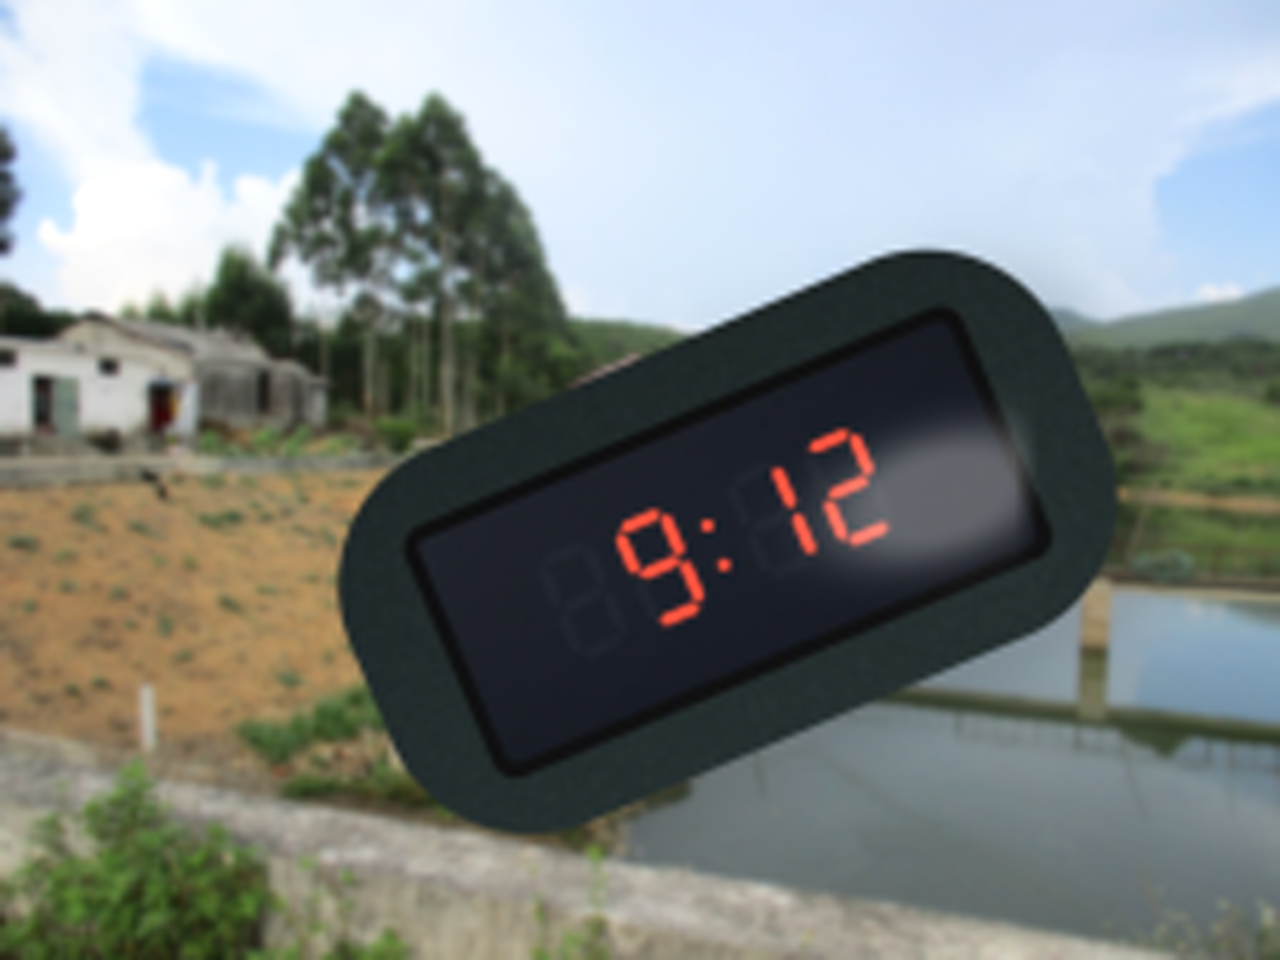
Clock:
9:12
